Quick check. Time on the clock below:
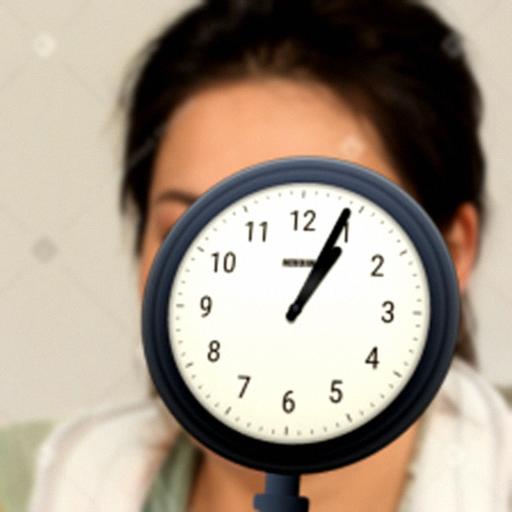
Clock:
1:04
